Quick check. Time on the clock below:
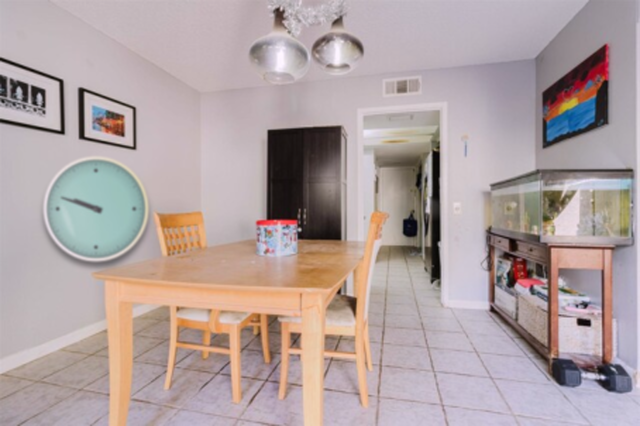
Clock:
9:48
